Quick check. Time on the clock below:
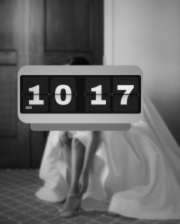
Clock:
10:17
